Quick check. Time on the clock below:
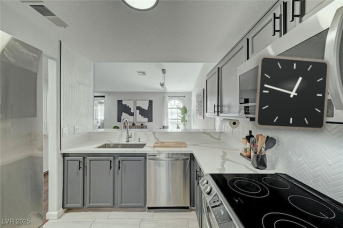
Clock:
12:47
